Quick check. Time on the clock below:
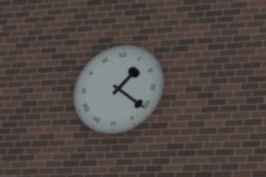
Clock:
1:21
